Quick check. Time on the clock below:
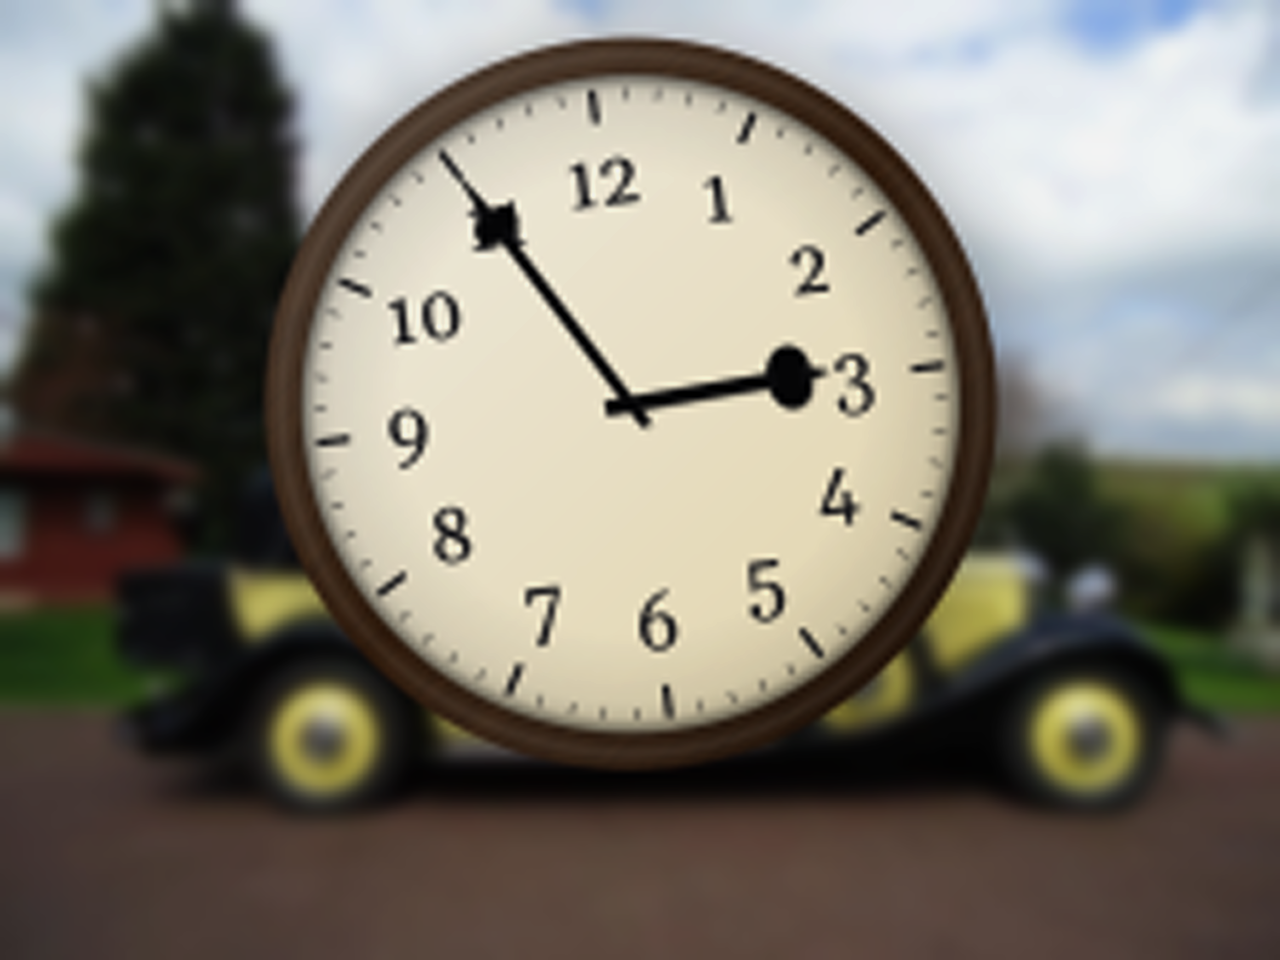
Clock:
2:55
